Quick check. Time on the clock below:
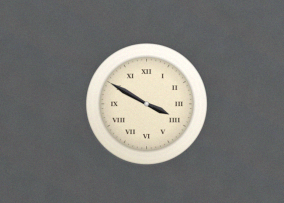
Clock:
3:50
